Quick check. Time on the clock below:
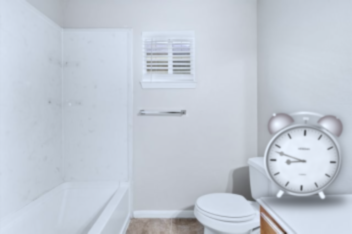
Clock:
8:48
